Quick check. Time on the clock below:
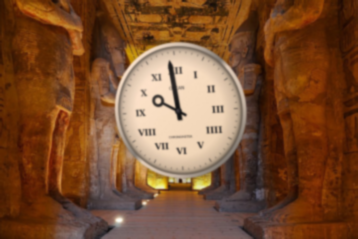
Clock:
9:59
